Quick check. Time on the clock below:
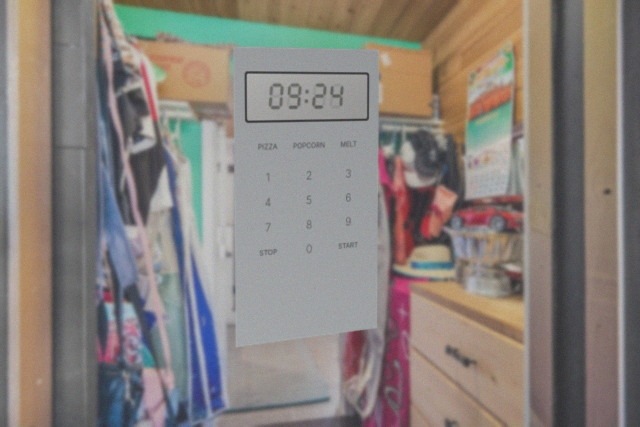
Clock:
9:24
